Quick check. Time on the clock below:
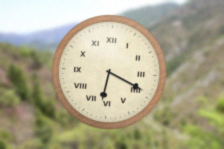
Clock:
6:19
